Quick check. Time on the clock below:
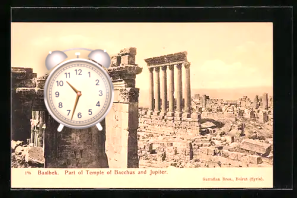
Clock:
10:33
